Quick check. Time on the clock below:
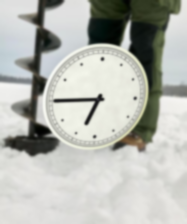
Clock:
6:45
